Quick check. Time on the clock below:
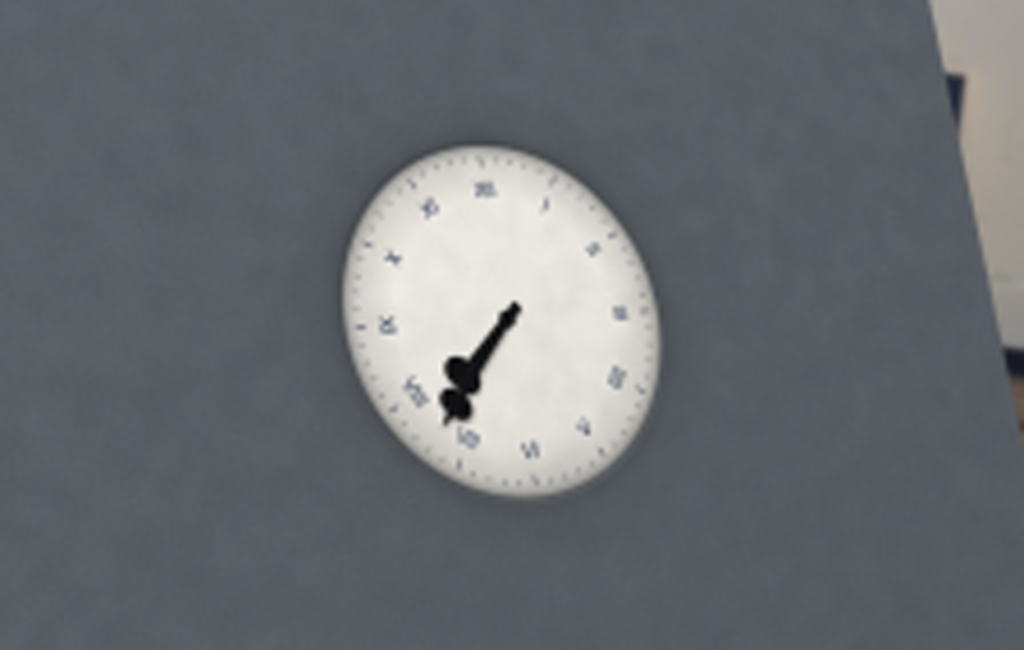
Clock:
7:37
